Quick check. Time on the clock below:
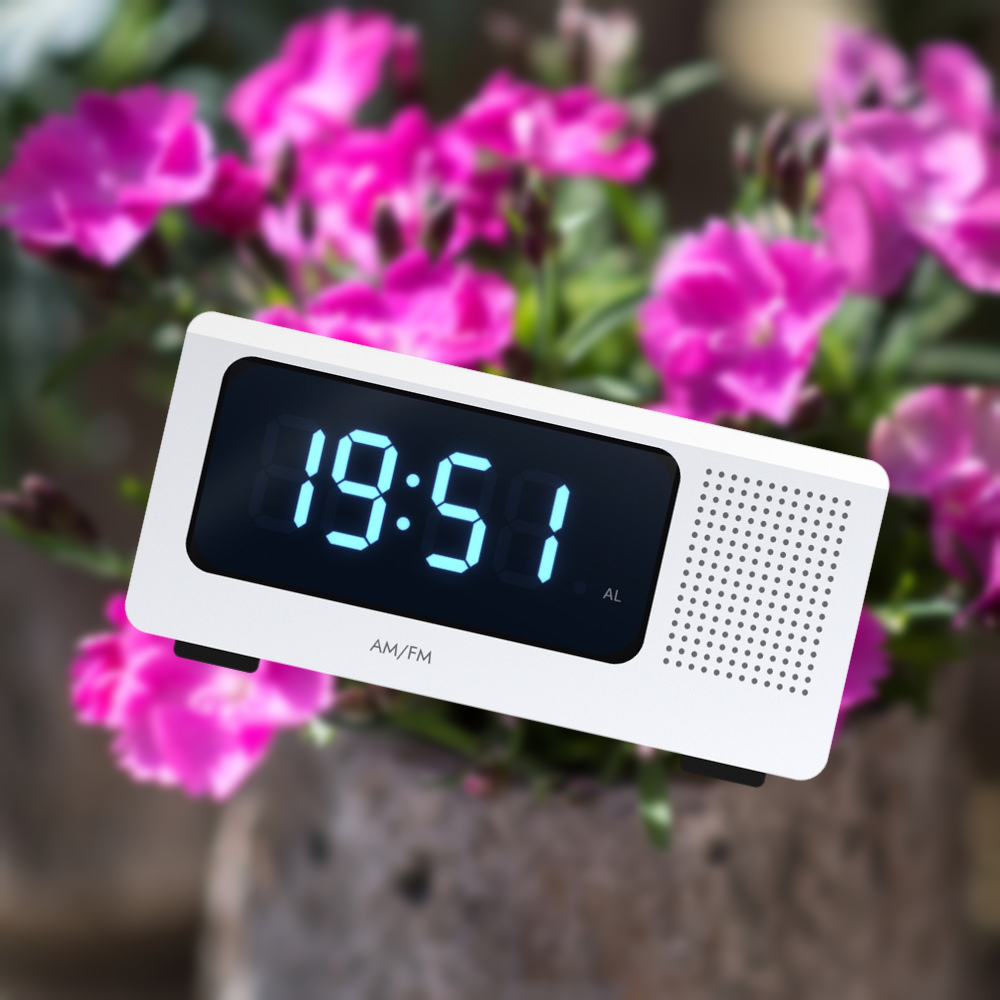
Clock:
19:51
